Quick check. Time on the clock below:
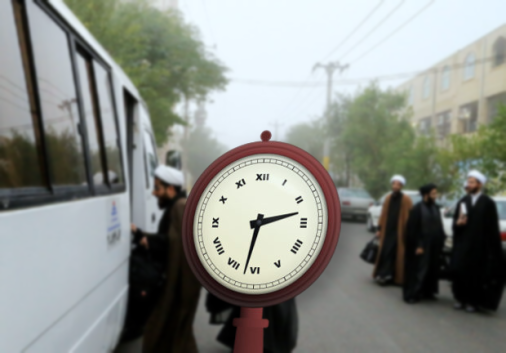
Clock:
2:32
